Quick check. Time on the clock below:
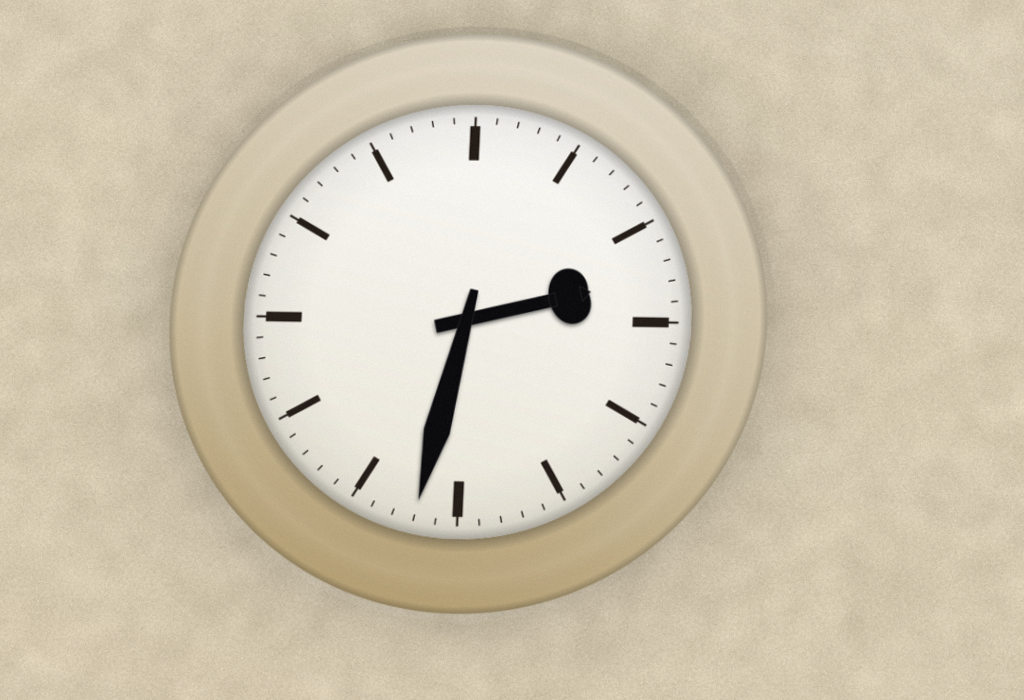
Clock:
2:32
